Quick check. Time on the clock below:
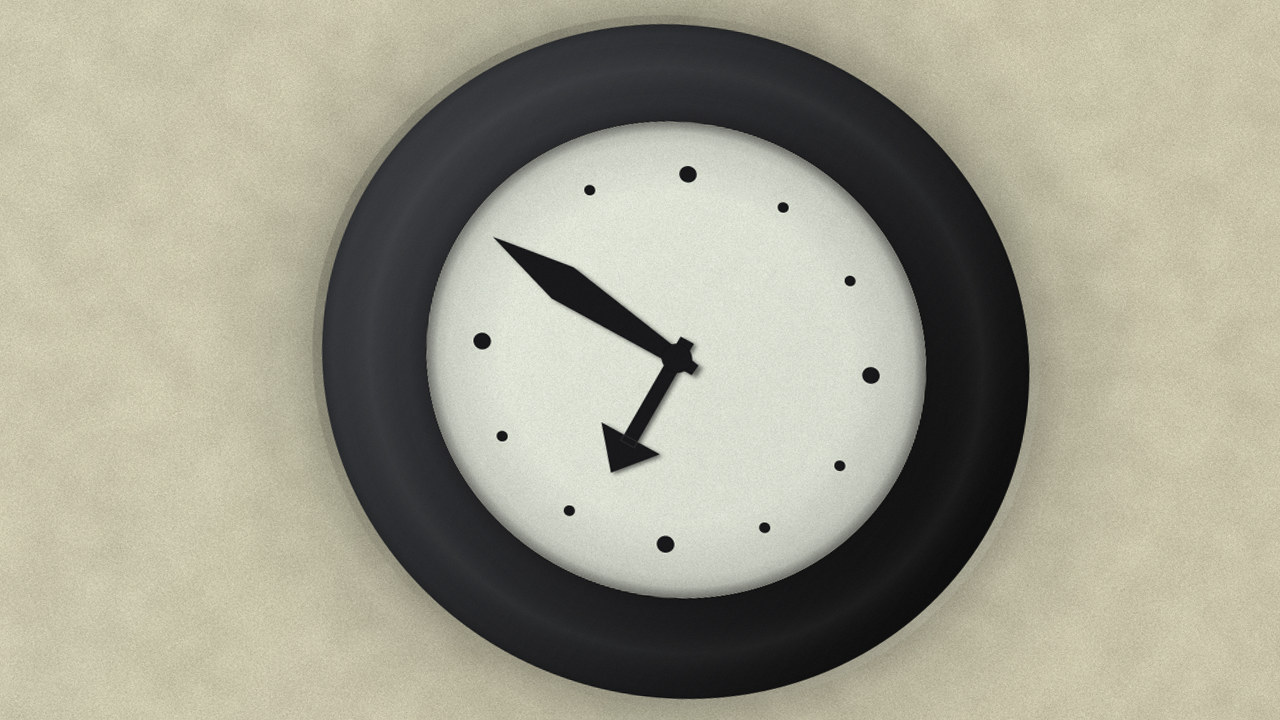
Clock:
6:50
